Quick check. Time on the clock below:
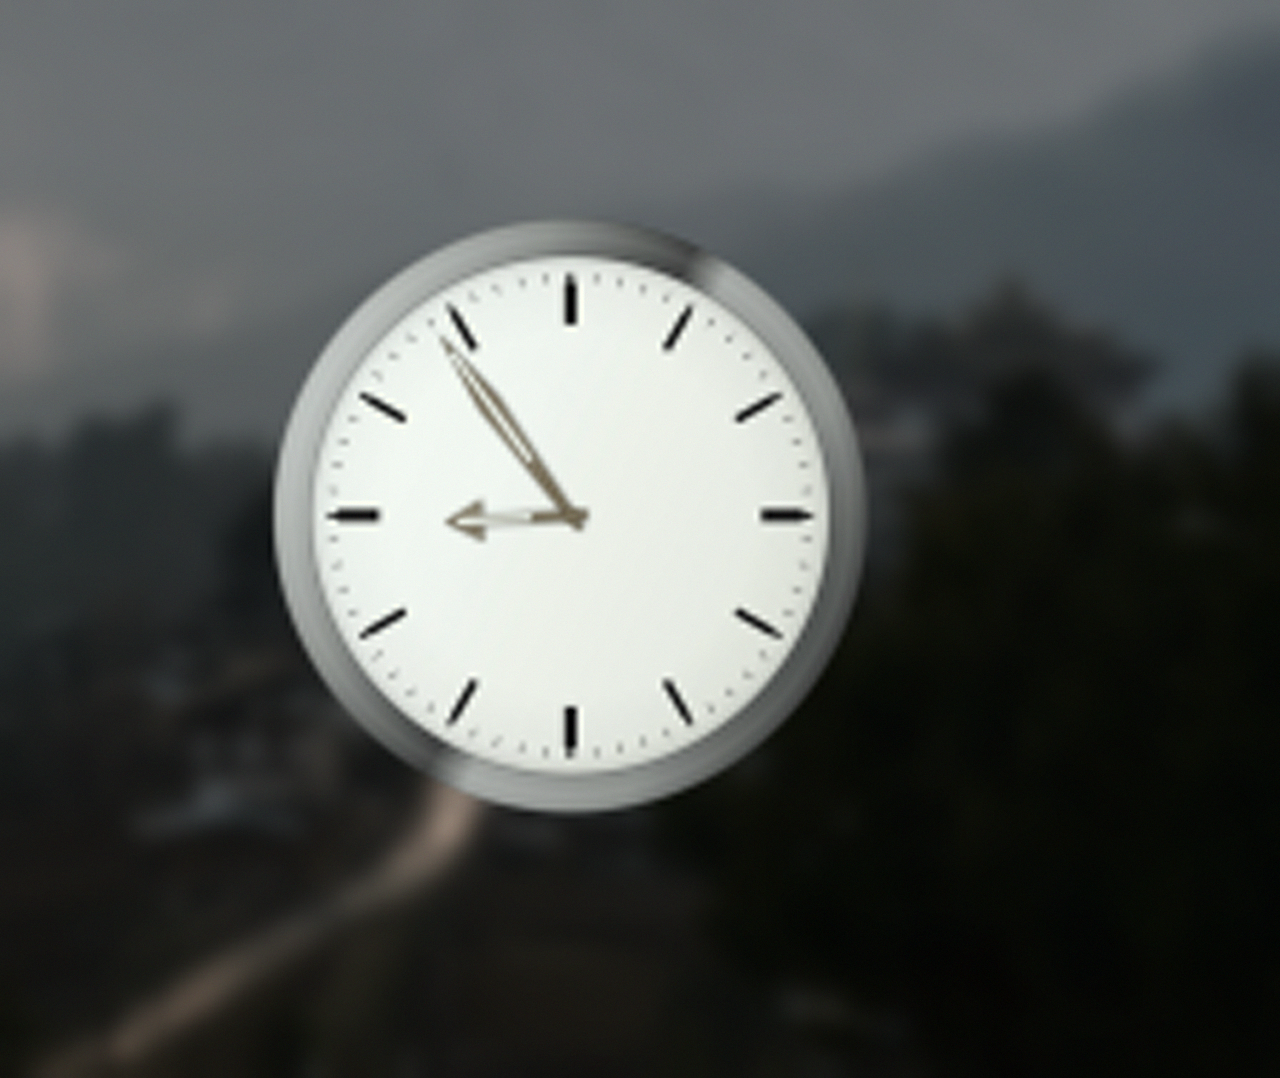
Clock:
8:54
